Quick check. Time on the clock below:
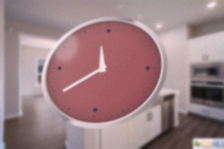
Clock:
11:39
